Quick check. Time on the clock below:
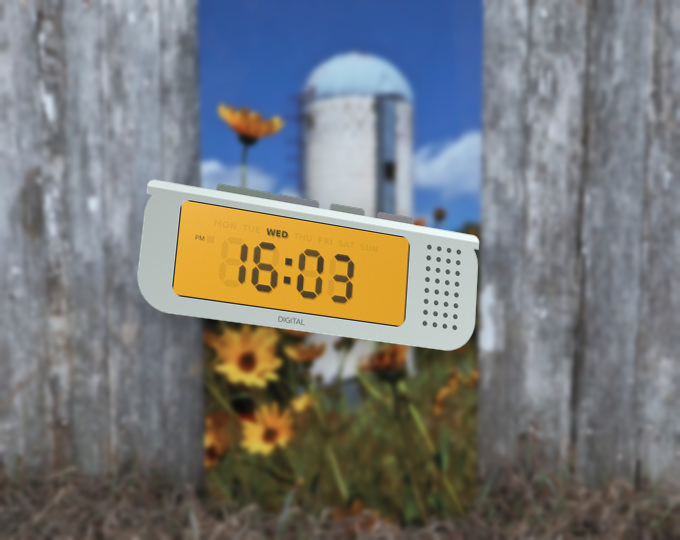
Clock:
16:03
